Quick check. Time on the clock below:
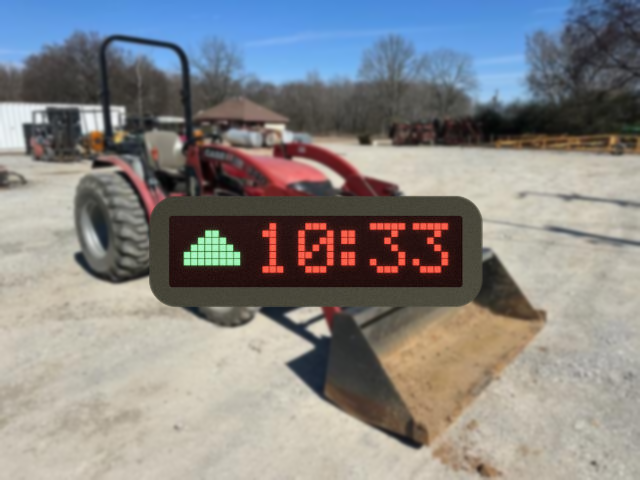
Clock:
10:33
